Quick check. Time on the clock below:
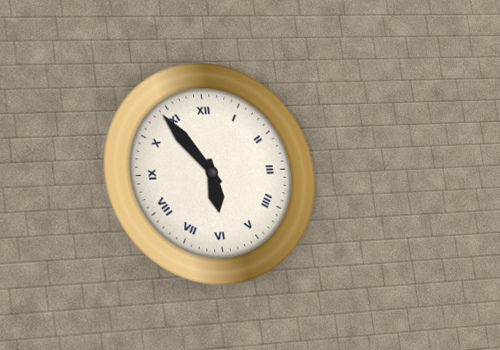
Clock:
5:54
